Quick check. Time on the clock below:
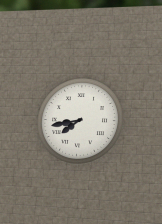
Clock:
7:43
